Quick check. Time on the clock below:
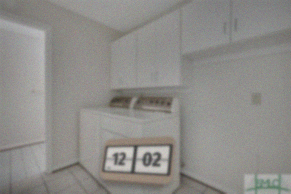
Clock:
12:02
